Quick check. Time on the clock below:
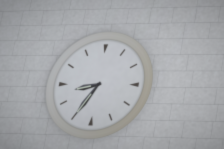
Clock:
8:35
